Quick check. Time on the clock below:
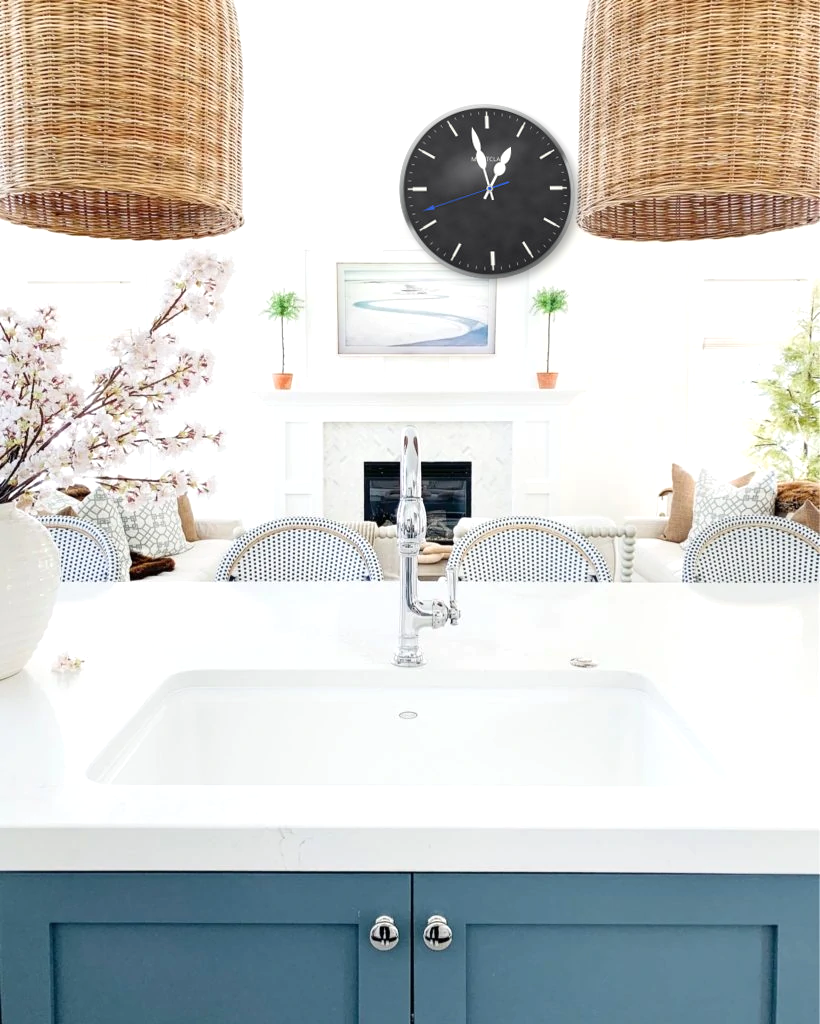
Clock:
12:57:42
